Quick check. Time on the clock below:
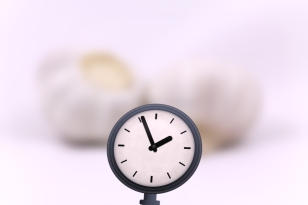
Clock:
1:56
